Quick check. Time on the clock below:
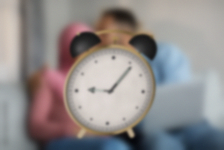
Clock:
9:06
